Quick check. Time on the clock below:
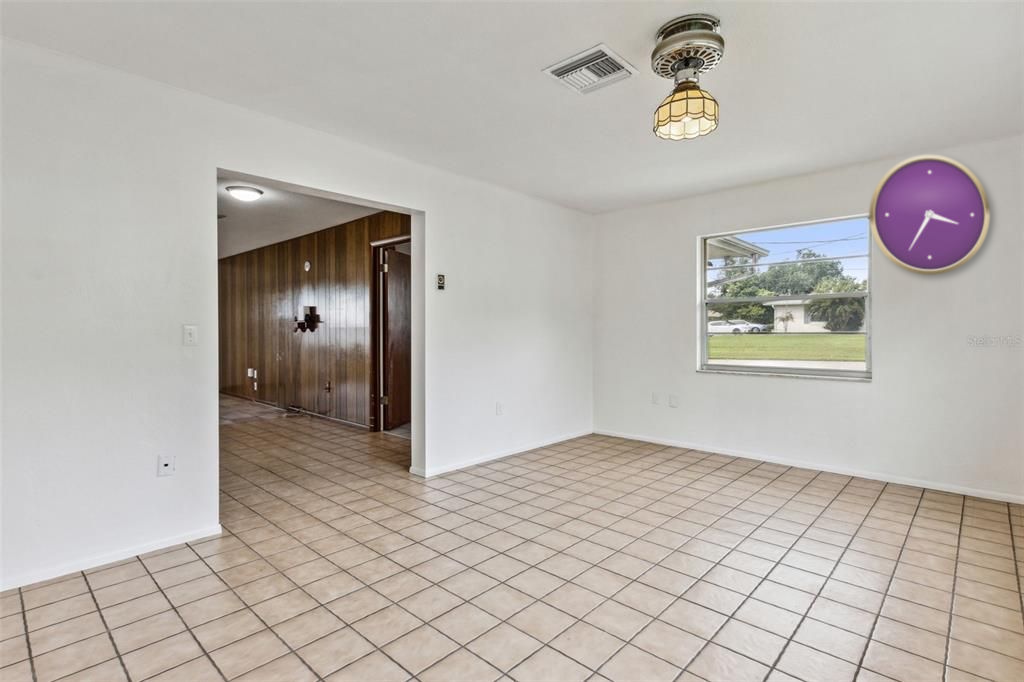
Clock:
3:35
